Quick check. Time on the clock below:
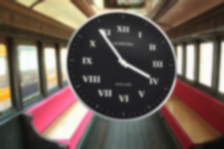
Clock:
3:54
